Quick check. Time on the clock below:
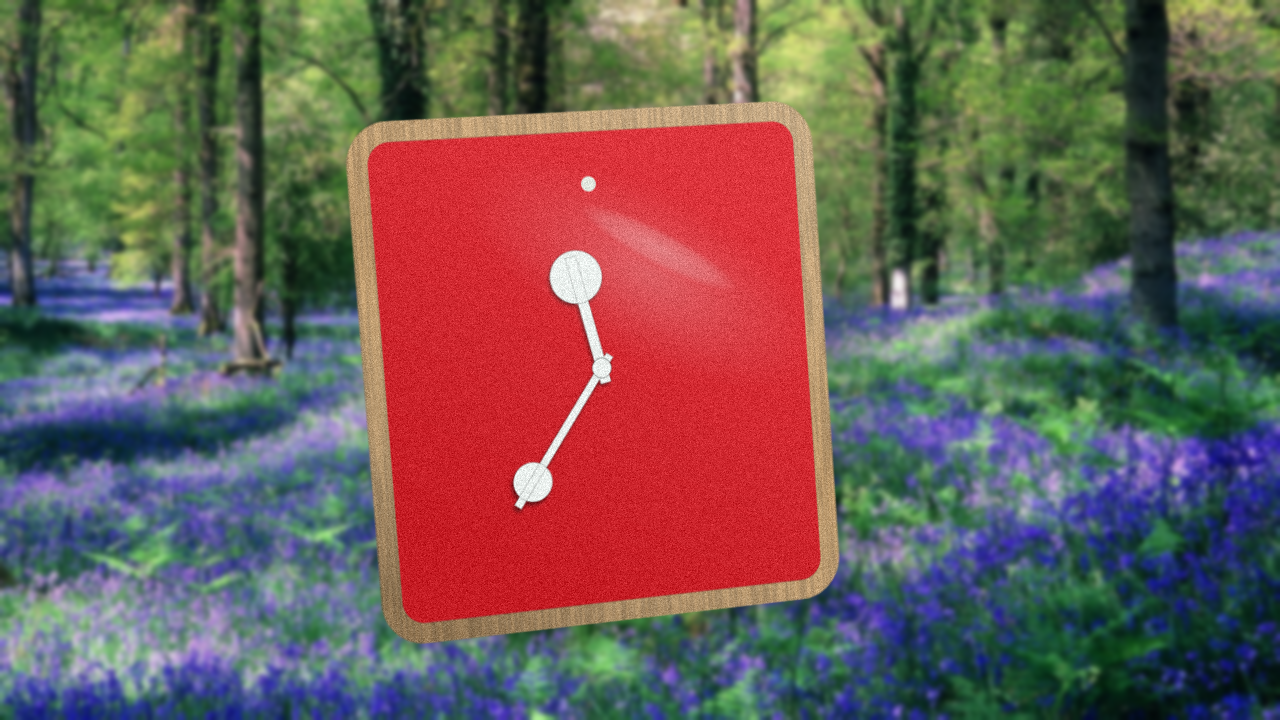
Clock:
11:36
